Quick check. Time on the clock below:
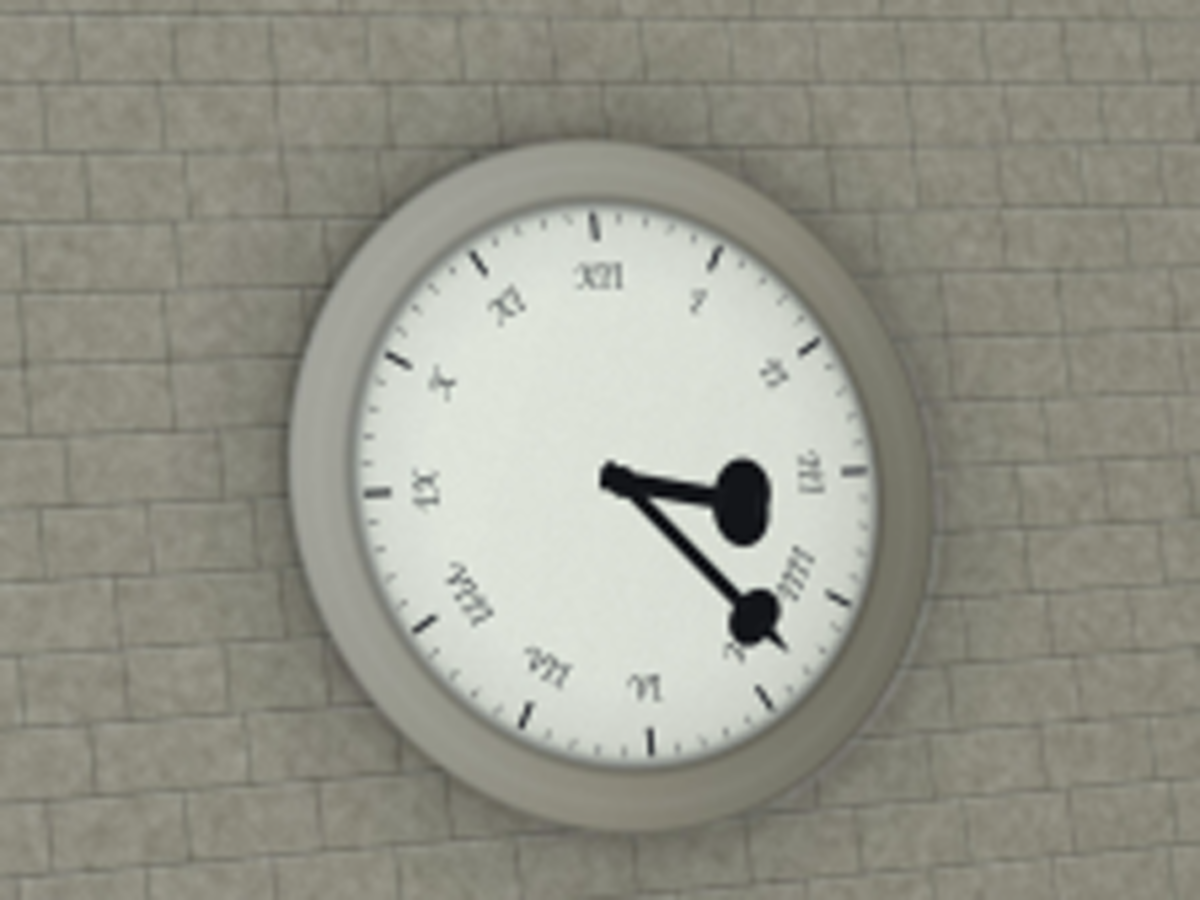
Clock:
3:23
